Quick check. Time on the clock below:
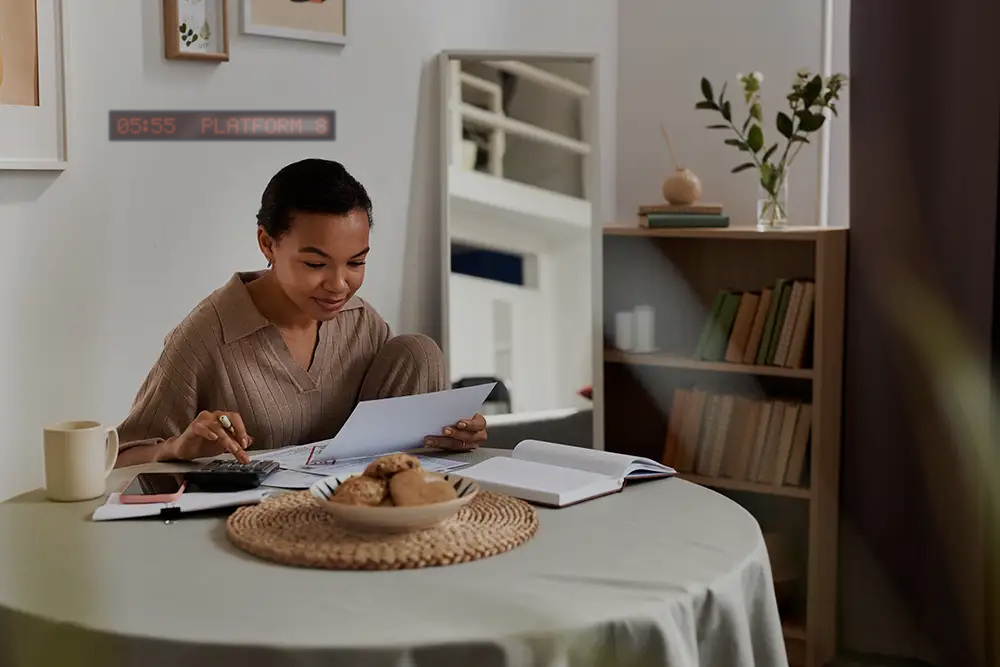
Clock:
5:55
